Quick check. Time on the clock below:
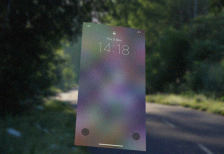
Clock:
14:18
